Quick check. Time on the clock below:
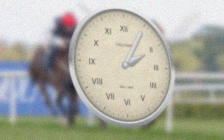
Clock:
2:05
